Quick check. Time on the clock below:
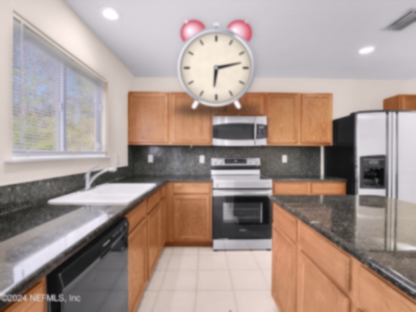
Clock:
6:13
